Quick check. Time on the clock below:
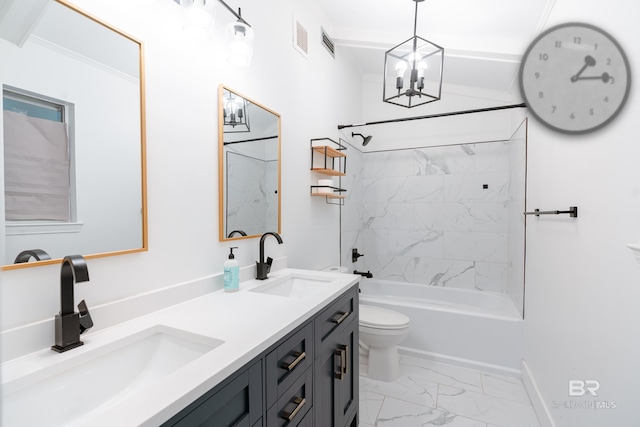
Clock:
1:14
